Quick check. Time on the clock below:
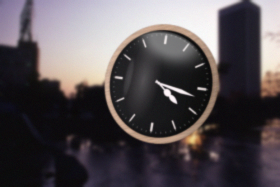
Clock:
4:17
